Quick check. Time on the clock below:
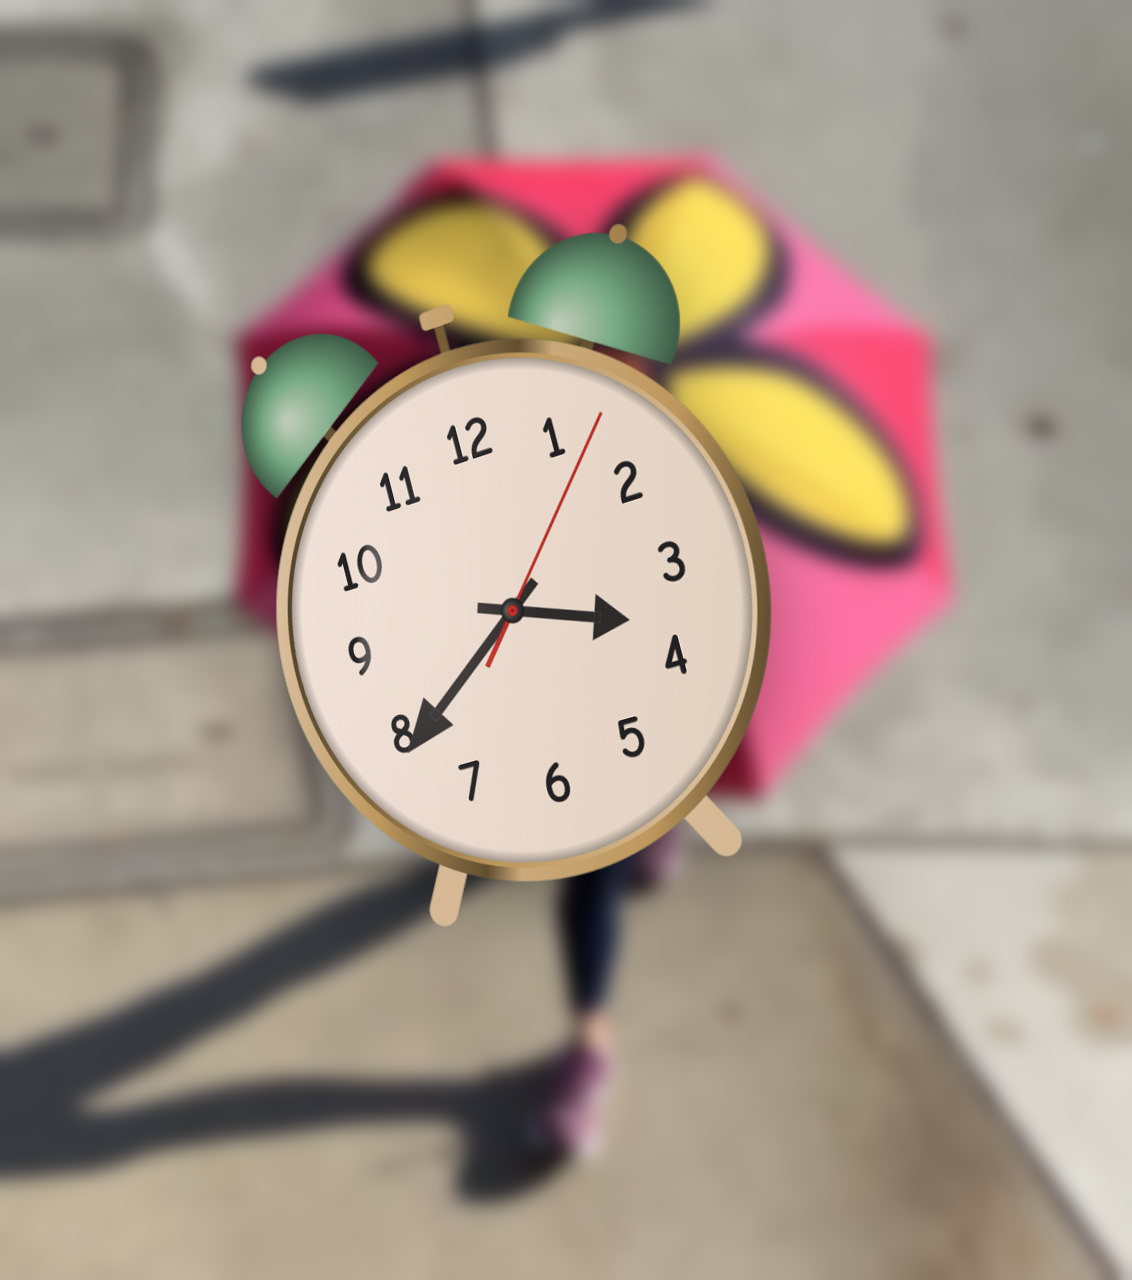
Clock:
3:39:07
